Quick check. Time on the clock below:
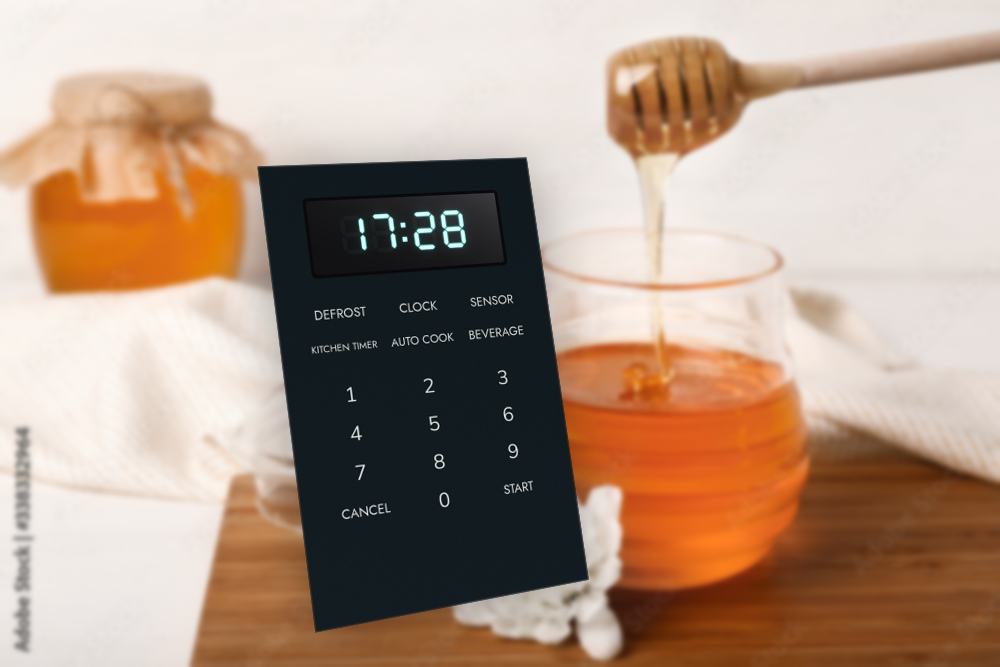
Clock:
17:28
